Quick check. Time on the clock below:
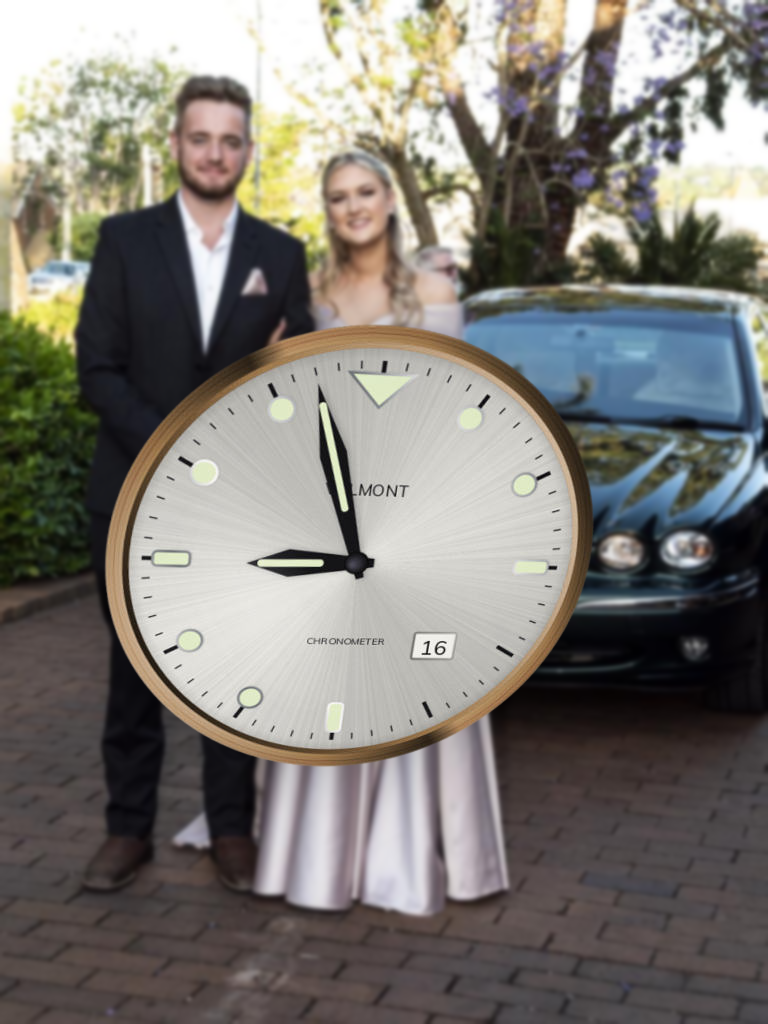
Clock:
8:57
